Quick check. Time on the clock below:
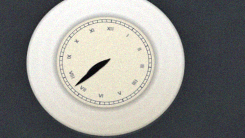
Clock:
7:37
